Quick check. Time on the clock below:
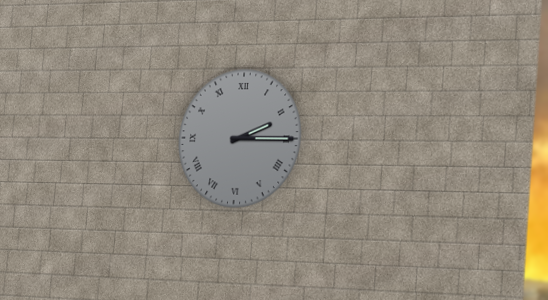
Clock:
2:15
